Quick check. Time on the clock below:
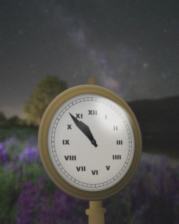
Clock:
10:53
